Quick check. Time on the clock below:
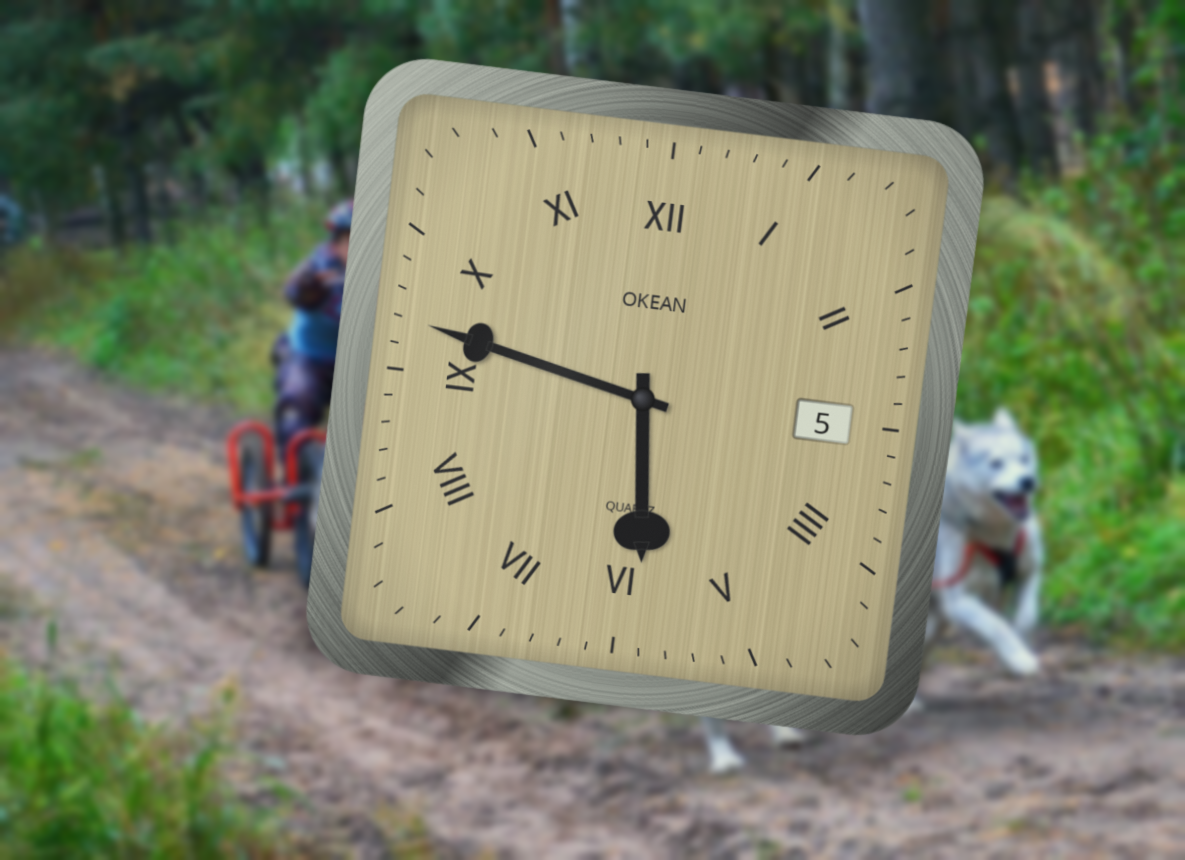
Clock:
5:47
